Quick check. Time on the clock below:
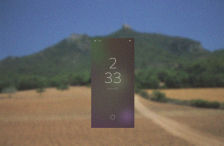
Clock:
2:33
